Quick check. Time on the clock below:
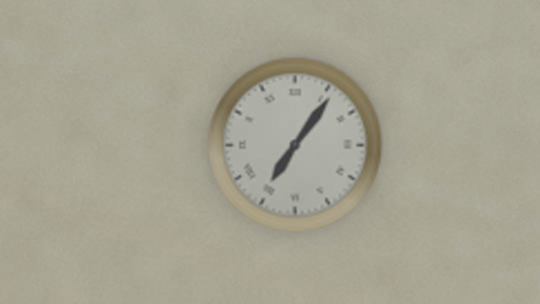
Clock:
7:06
